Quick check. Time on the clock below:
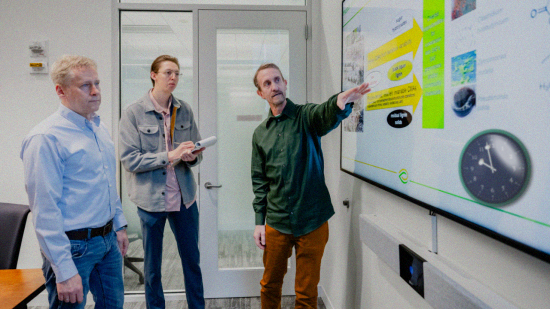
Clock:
9:58
